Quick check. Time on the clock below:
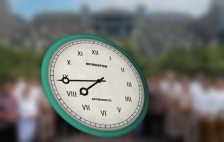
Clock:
7:44
